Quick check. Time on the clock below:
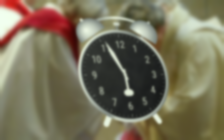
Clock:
5:56
